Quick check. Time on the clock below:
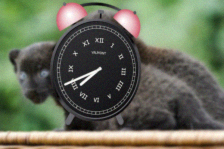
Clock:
7:41
